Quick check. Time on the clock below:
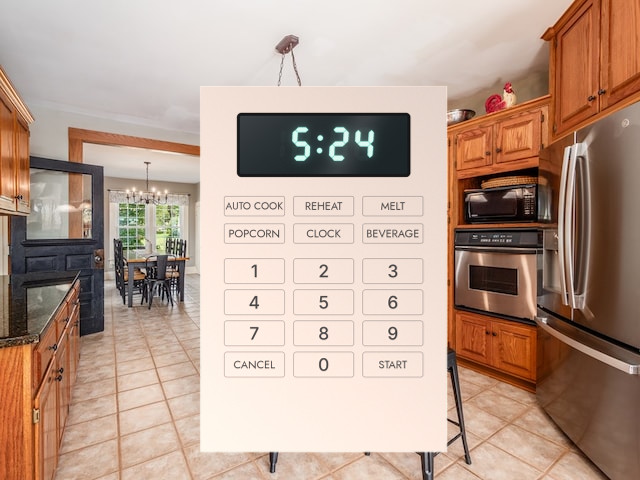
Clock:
5:24
